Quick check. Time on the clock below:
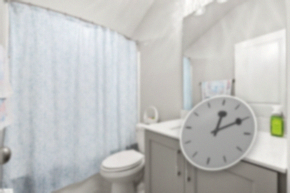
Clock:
12:10
